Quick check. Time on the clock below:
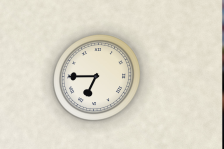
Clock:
6:45
